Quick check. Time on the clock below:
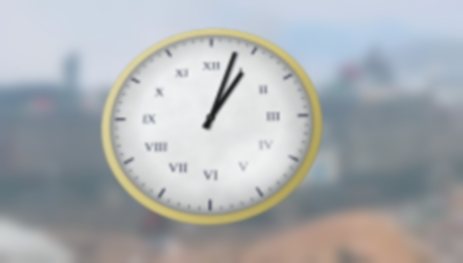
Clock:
1:03
